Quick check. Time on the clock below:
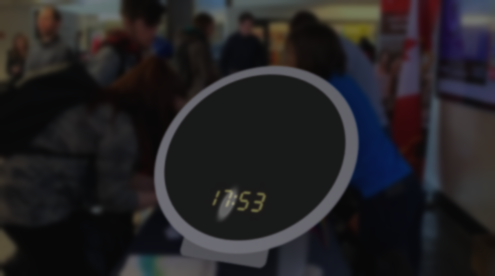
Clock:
17:53
